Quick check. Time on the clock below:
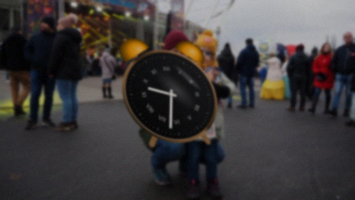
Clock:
9:32
